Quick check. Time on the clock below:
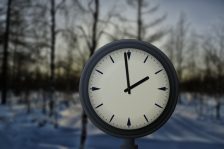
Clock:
1:59
